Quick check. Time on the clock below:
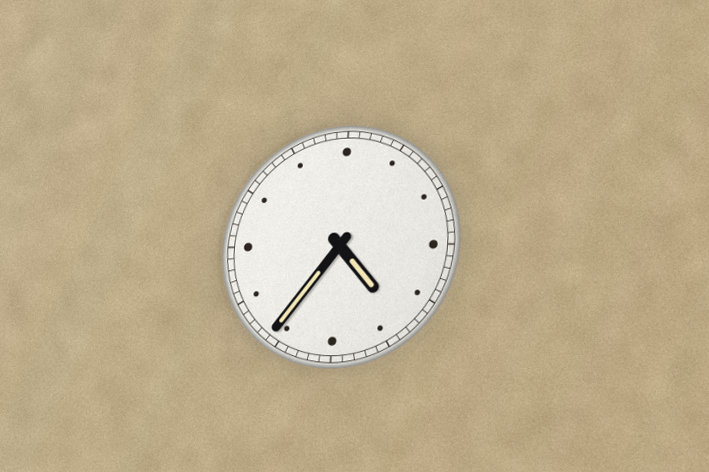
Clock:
4:36
